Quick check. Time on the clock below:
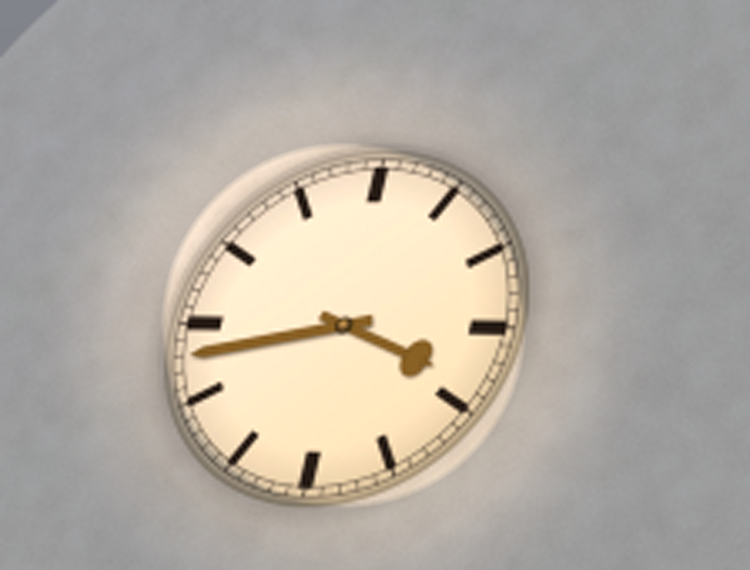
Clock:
3:43
